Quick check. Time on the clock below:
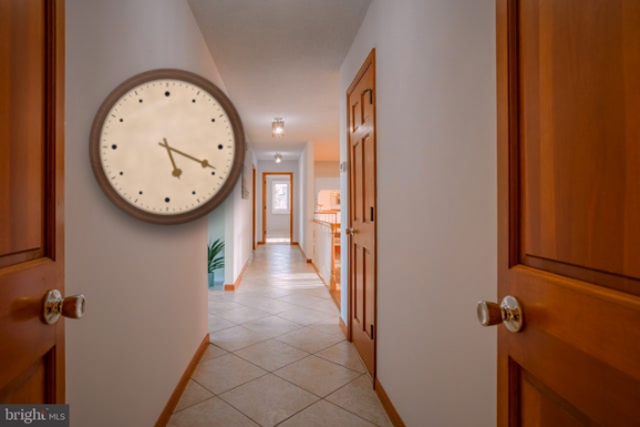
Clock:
5:19
